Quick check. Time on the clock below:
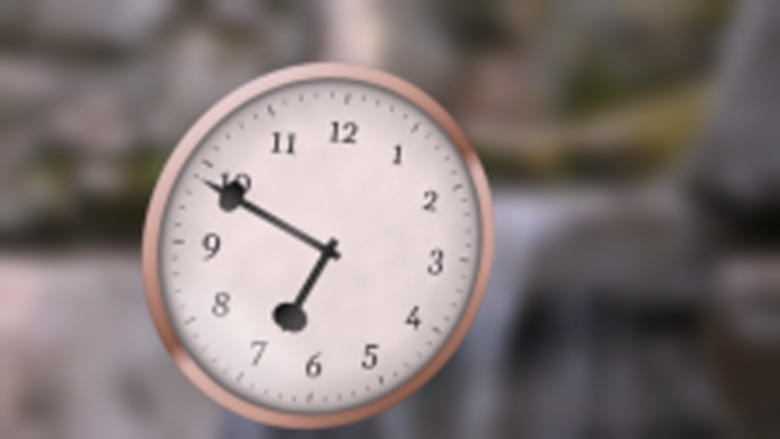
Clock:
6:49
